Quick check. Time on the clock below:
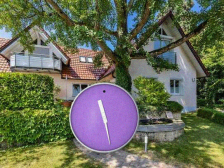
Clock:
11:28
